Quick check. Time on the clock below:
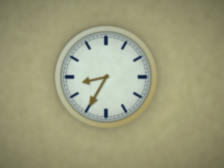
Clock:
8:35
